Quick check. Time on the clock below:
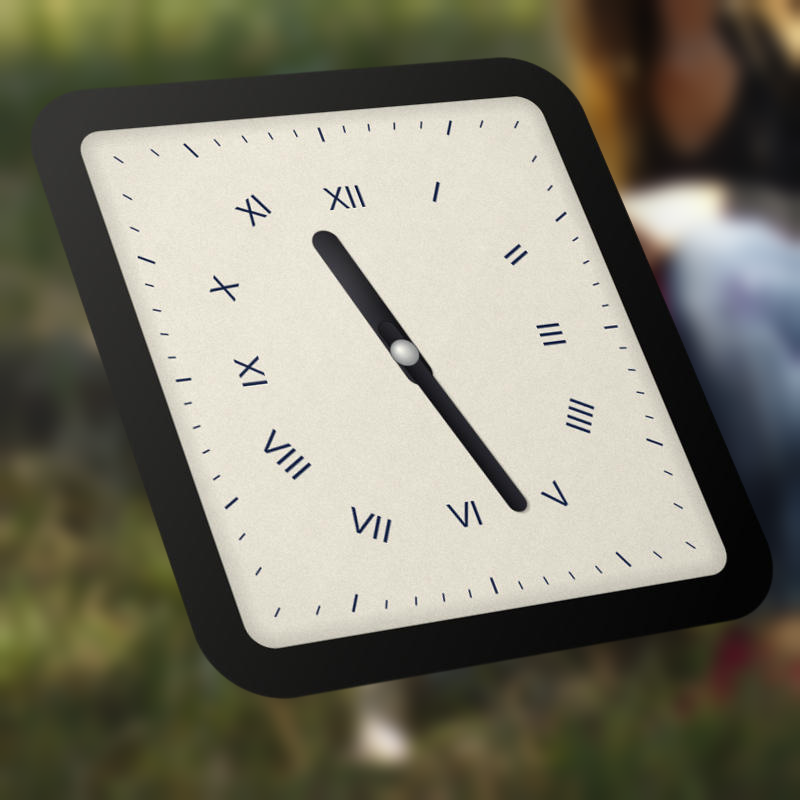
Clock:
11:27
